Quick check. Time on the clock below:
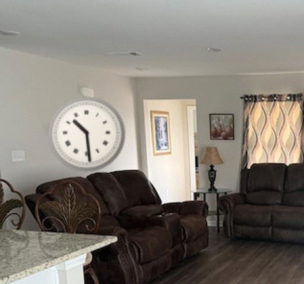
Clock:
10:29
